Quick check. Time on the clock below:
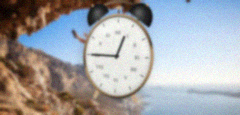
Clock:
12:45
